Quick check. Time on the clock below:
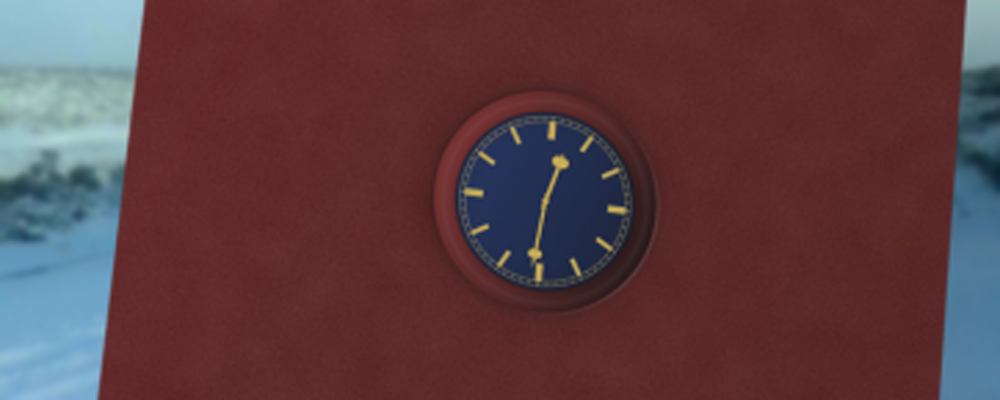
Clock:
12:31
